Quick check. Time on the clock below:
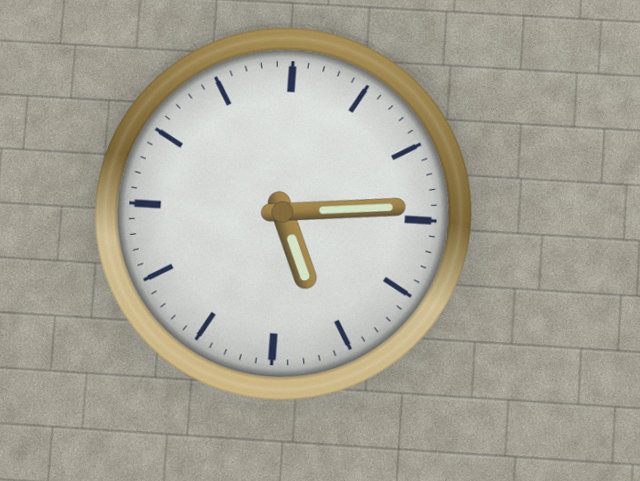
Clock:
5:14
